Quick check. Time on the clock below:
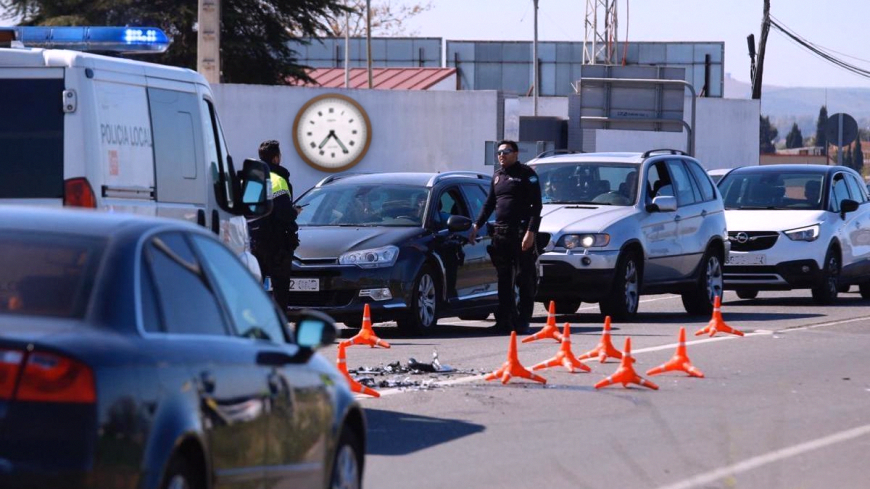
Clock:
7:24
